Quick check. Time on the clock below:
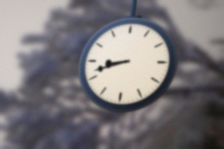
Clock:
8:42
